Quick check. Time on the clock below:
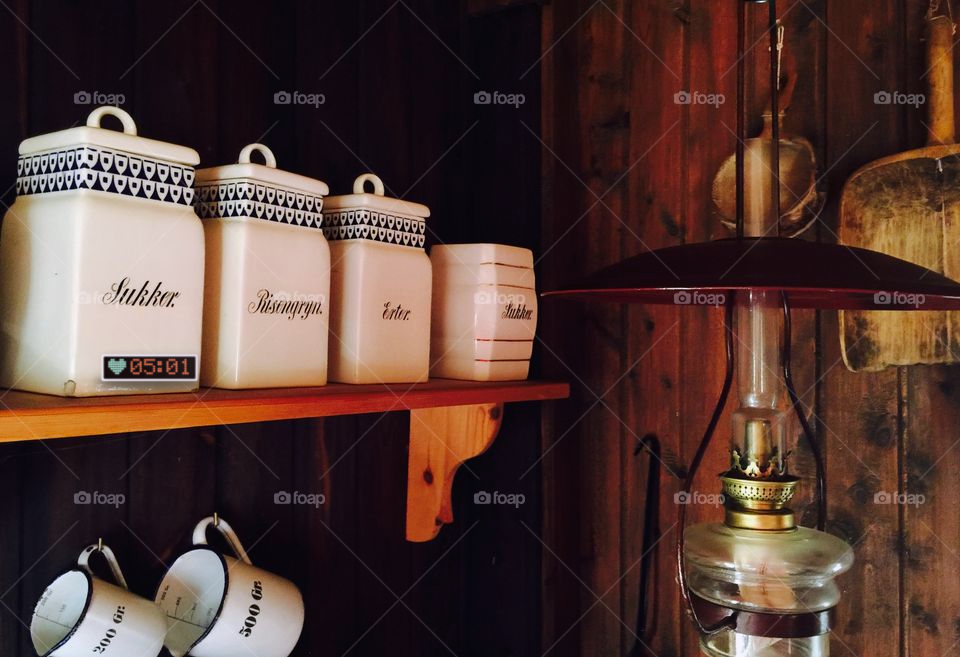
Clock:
5:01
